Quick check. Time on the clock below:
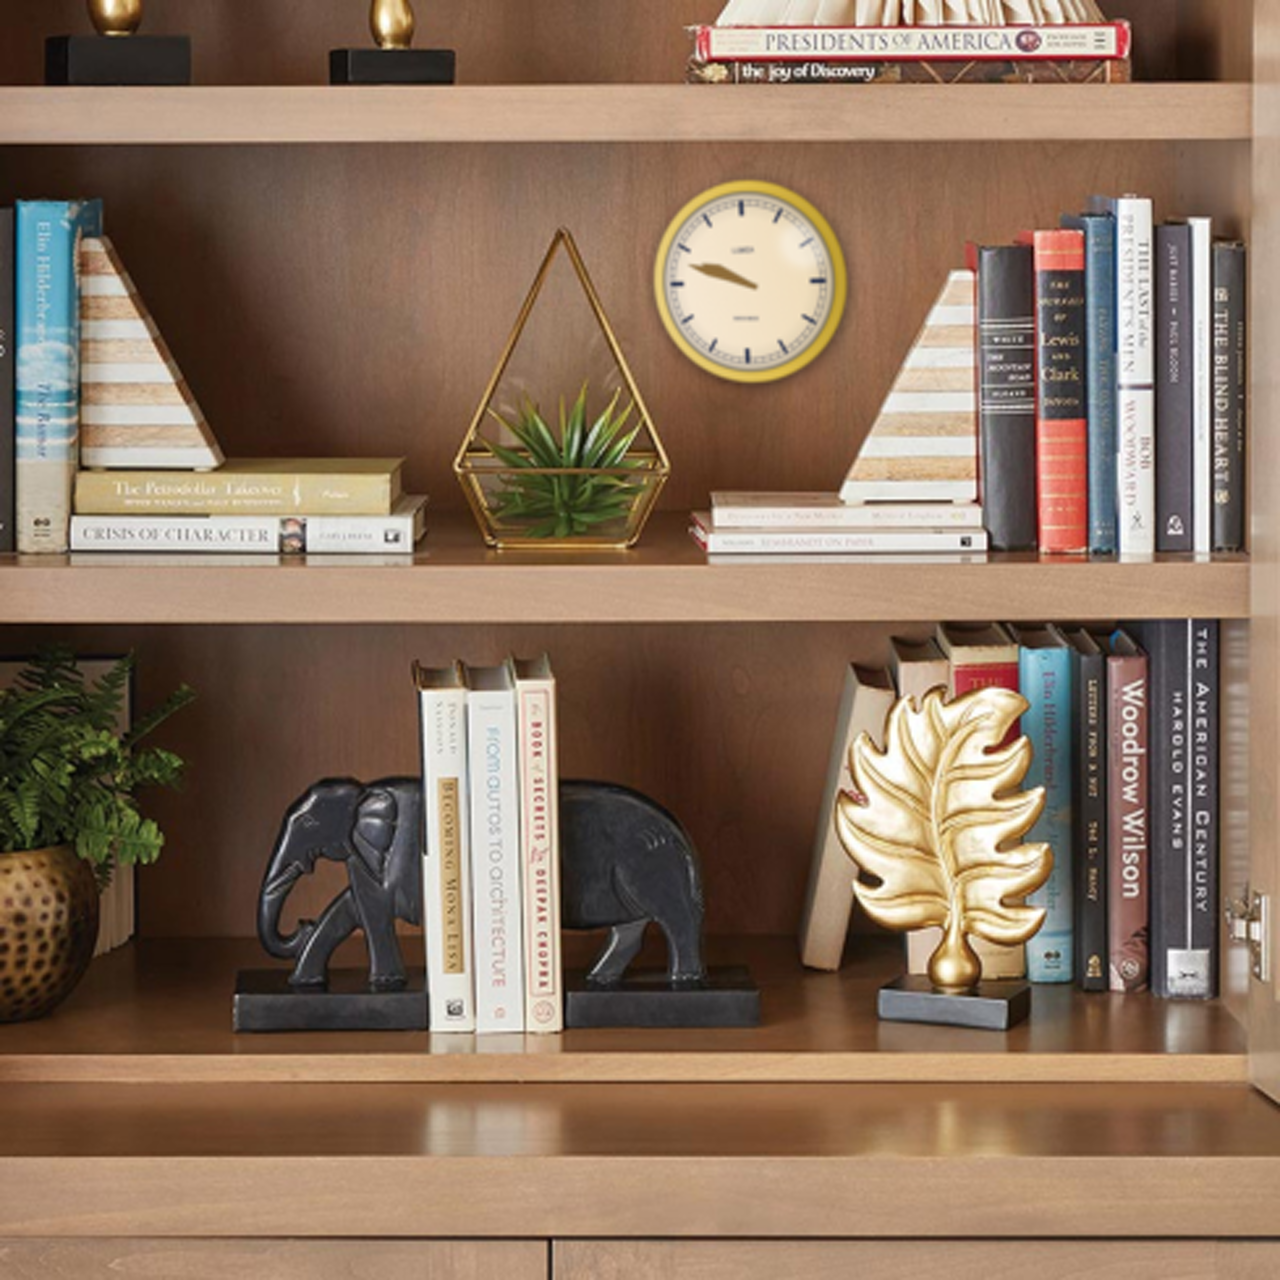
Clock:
9:48
